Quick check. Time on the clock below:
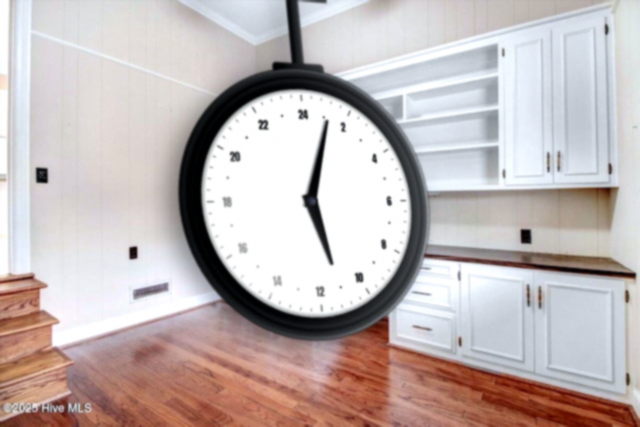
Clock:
11:03
